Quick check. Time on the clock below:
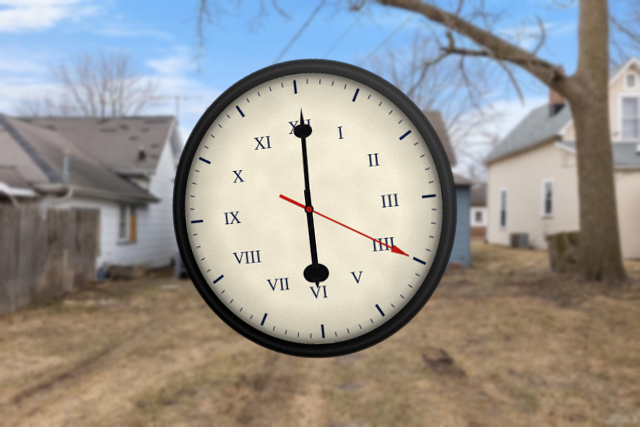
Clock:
6:00:20
